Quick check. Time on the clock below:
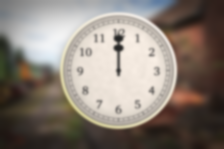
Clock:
12:00
